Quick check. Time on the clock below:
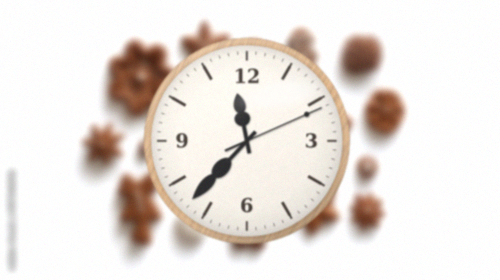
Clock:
11:37:11
